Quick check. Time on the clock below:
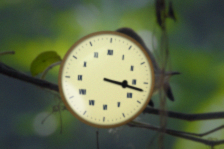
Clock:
3:17
